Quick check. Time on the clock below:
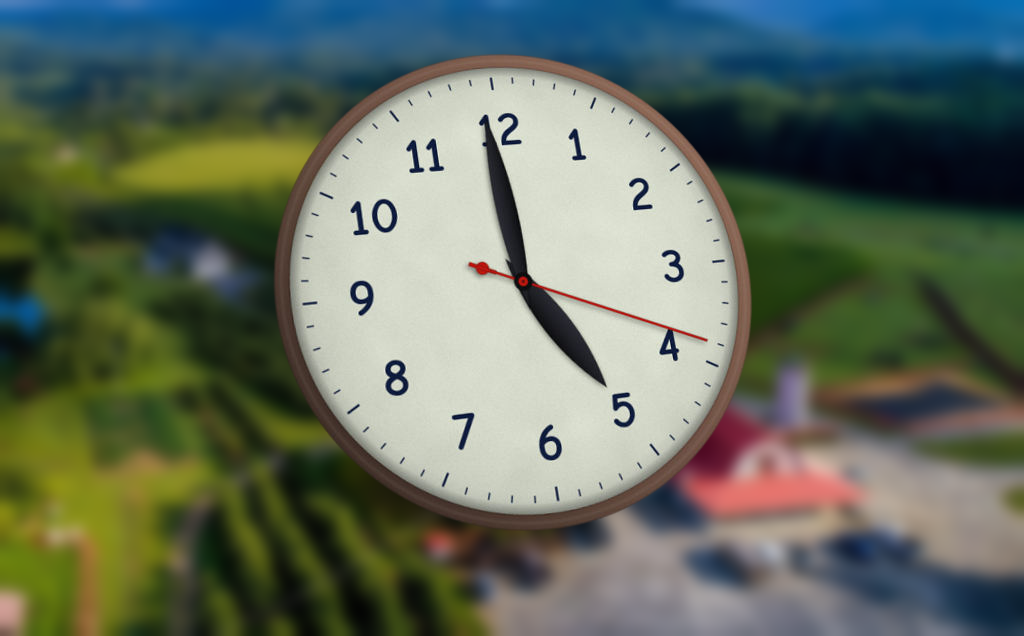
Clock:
4:59:19
